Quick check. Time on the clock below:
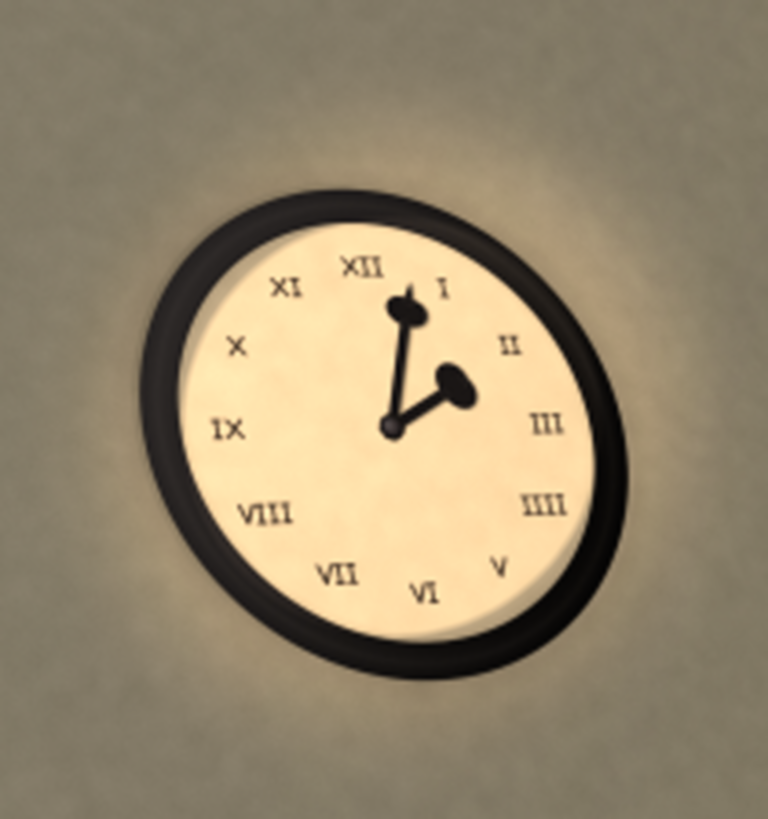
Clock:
2:03
